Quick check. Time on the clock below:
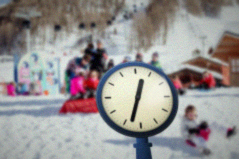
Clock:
12:33
